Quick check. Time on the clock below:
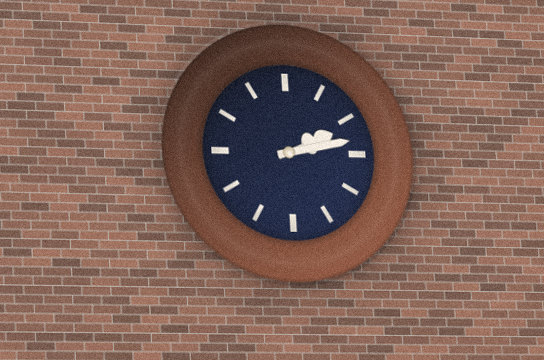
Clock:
2:13
